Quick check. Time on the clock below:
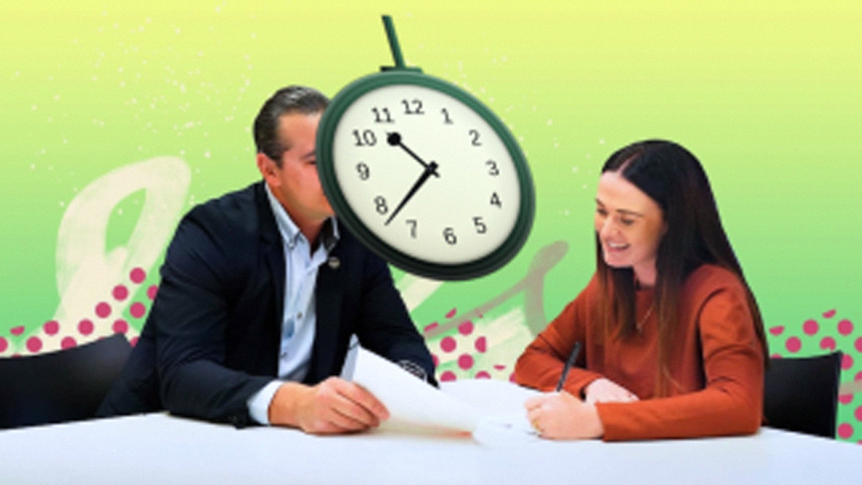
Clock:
10:38
